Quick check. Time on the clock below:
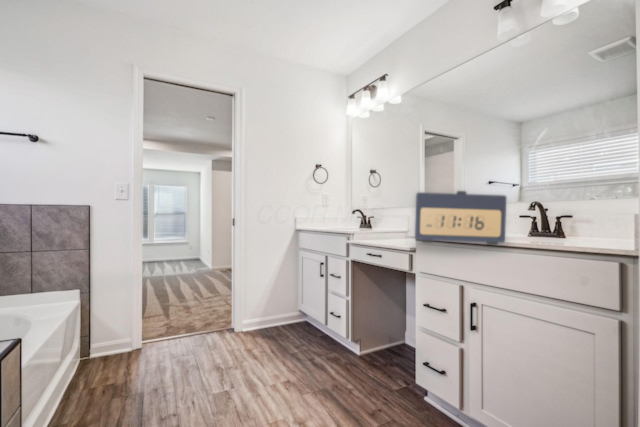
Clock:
11:16
